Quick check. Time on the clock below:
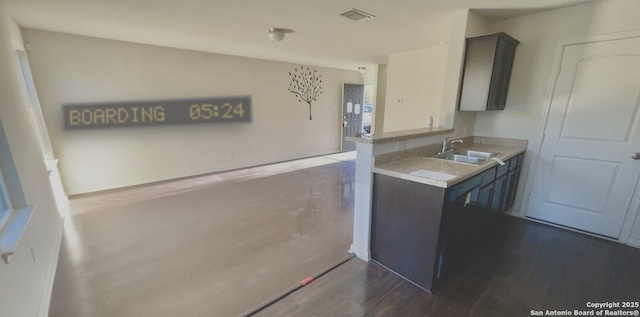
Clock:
5:24
